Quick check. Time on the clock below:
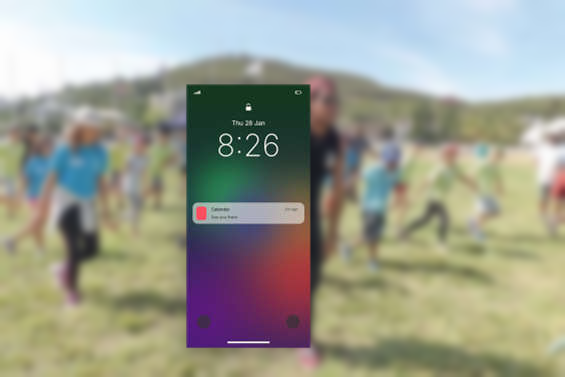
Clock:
8:26
